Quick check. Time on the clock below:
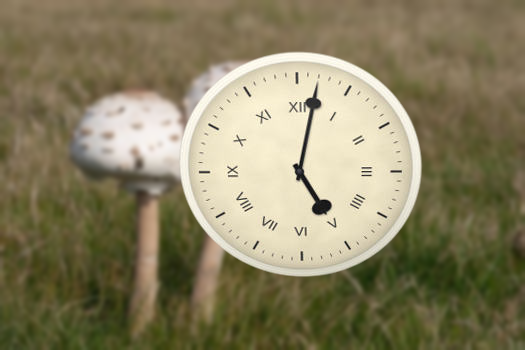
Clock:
5:02
